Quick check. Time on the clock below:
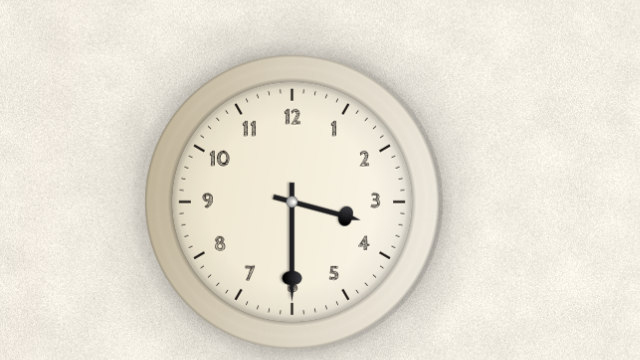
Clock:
3:30
